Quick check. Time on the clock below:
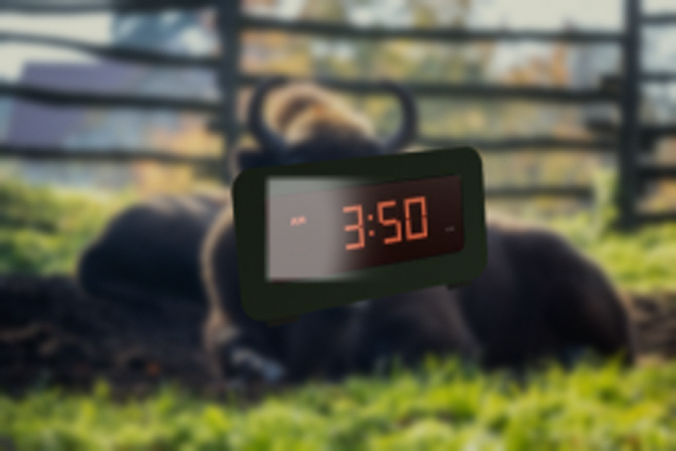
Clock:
3:50
